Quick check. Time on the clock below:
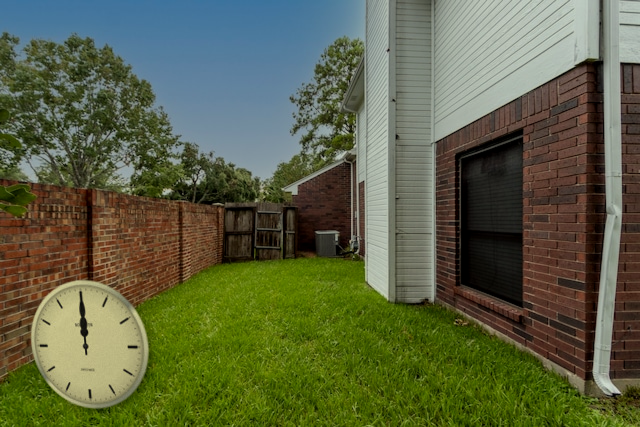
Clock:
12:00
